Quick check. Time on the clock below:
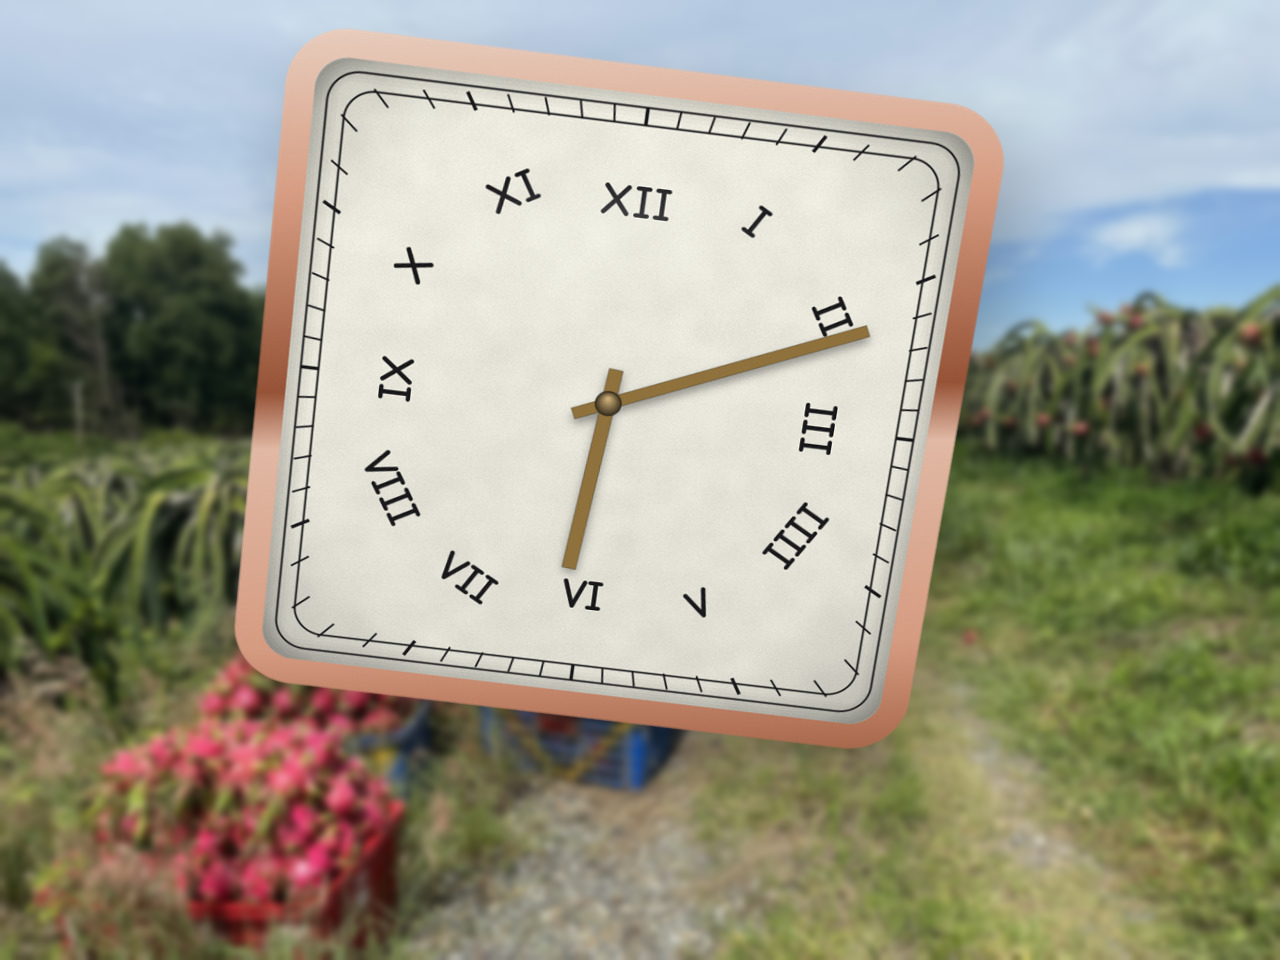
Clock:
6:11
